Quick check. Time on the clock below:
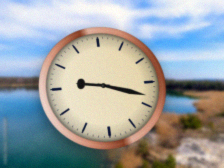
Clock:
9:18
